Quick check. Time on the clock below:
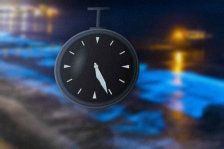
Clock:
5:26
